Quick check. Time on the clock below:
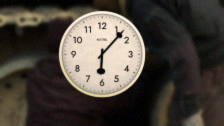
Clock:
6:07
